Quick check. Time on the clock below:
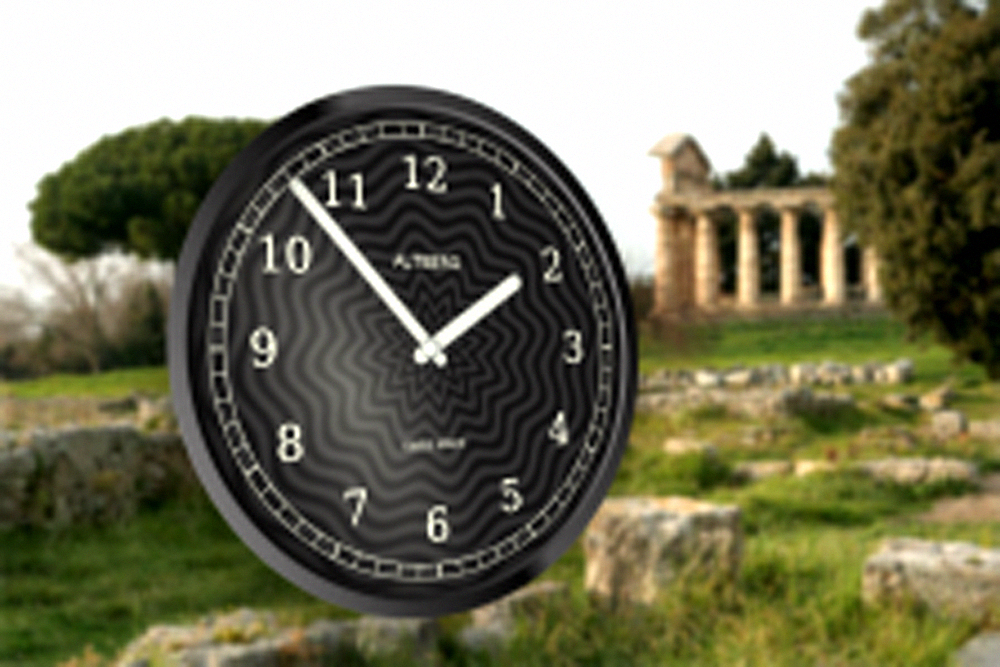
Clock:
1:53
